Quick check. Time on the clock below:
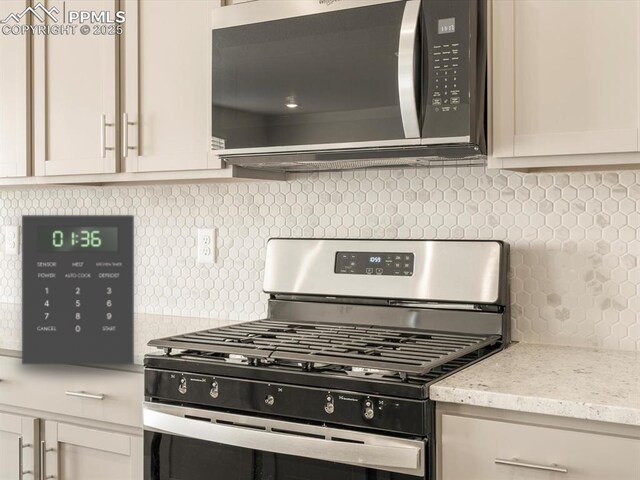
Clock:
1:36
